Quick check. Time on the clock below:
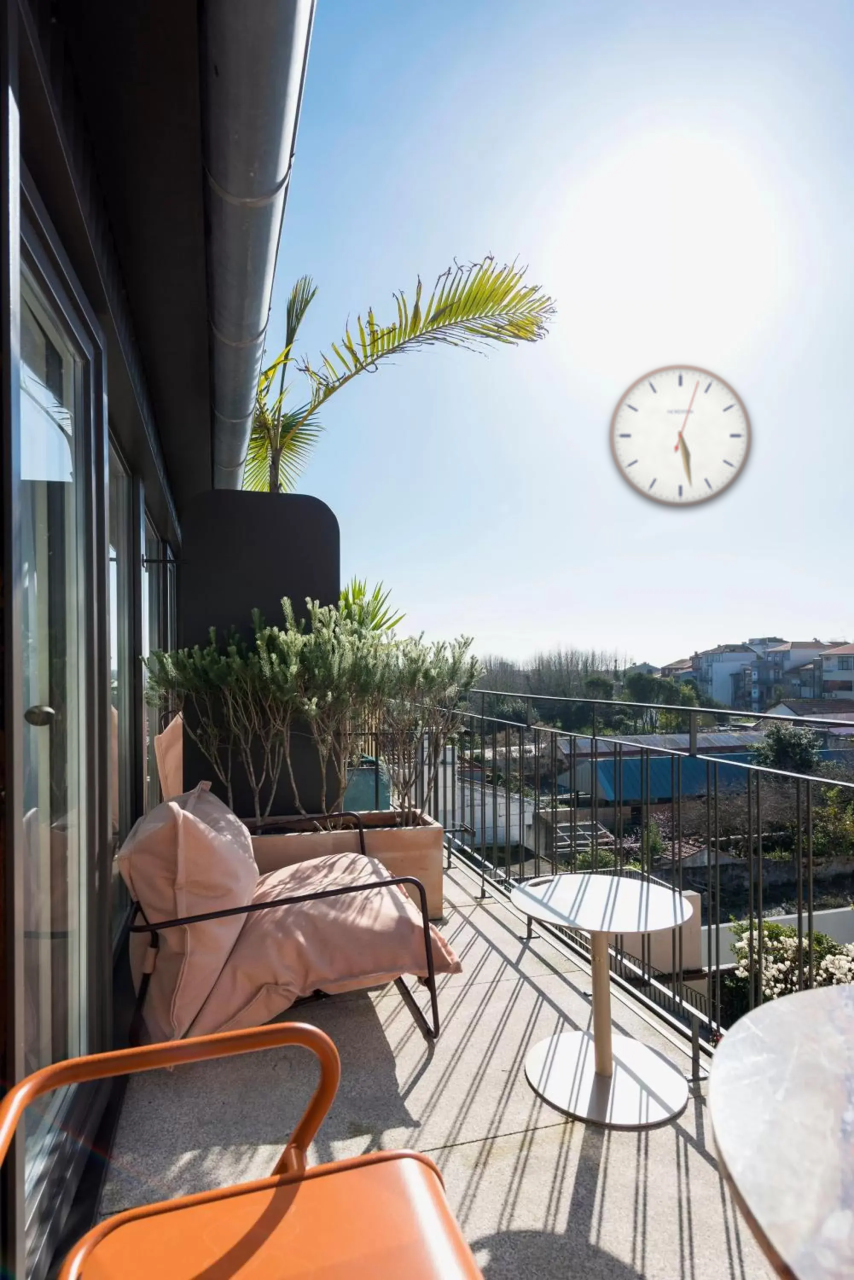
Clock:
5:28:03
